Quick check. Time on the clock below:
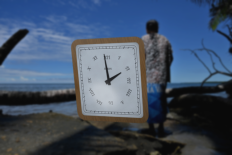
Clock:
1:59
